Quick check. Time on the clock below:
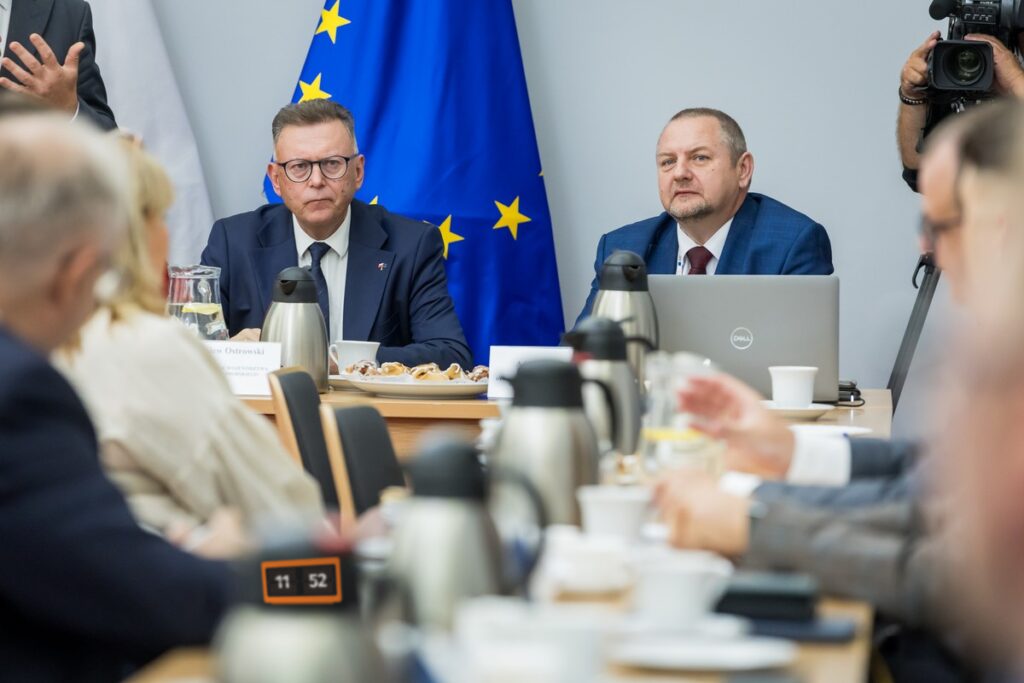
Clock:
11:52
